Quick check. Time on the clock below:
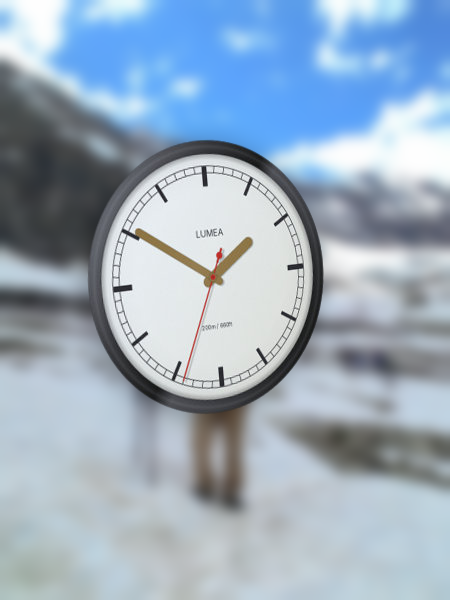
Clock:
1:50:34
